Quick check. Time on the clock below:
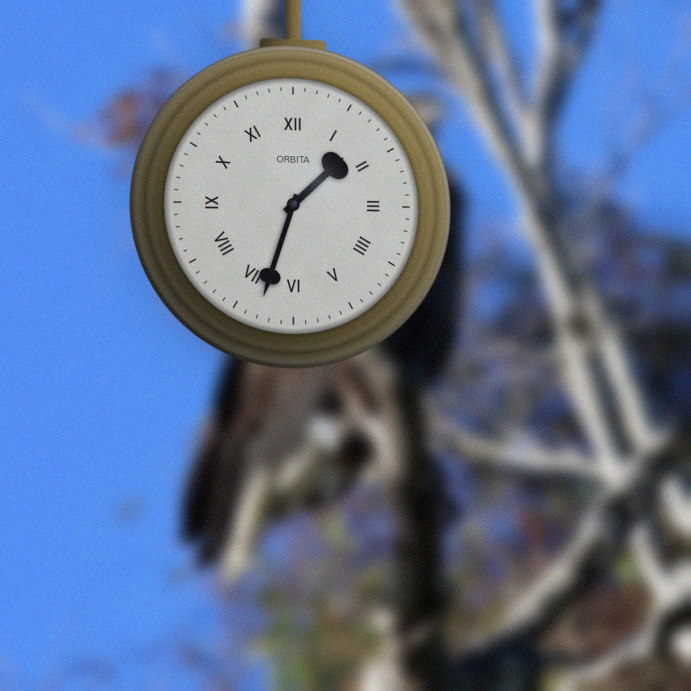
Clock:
1:33
